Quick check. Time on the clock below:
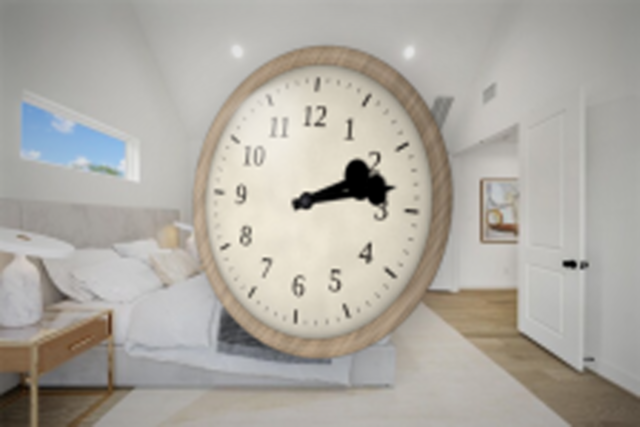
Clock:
2:13
